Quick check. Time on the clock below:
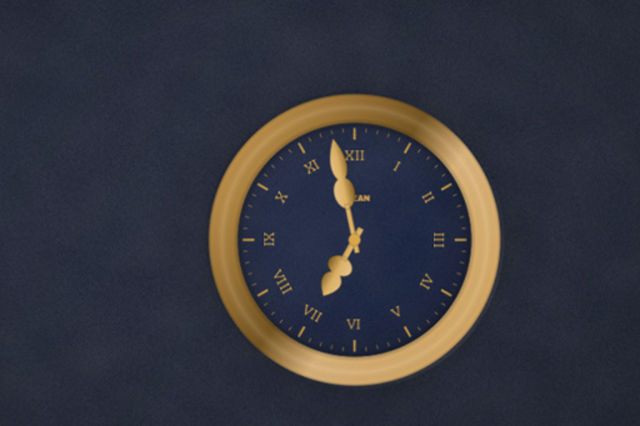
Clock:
6:58
